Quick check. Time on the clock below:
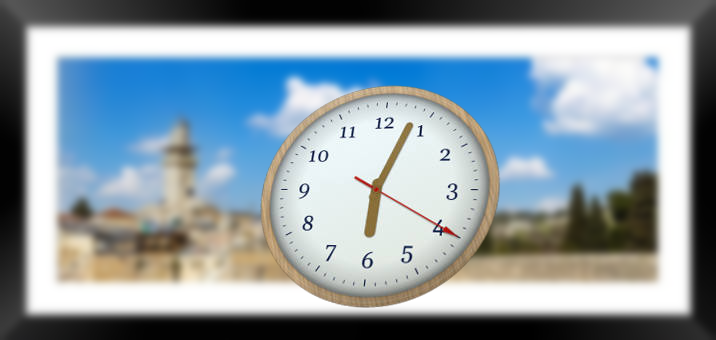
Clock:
6:03:20
